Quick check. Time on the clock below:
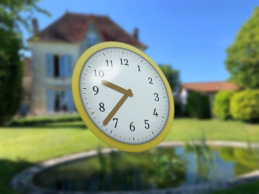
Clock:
9:37
